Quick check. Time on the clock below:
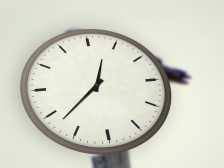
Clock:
12:38
